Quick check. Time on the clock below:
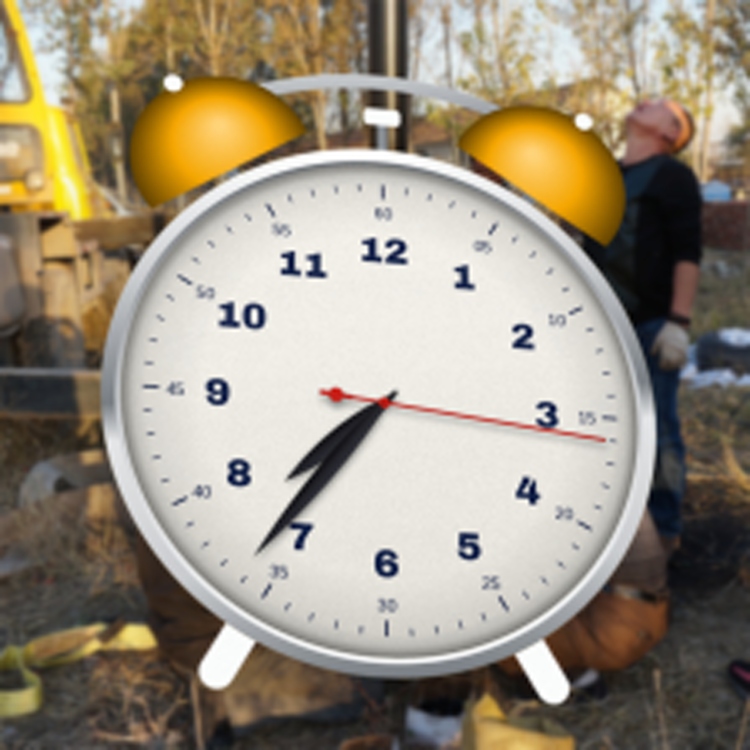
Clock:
7:36:16
